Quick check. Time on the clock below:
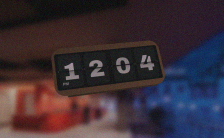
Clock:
12:04
